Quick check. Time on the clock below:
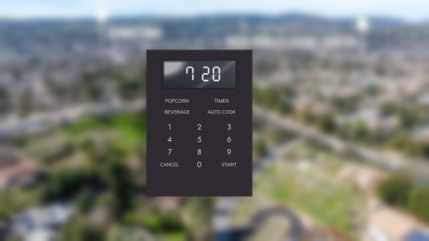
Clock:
7:20
